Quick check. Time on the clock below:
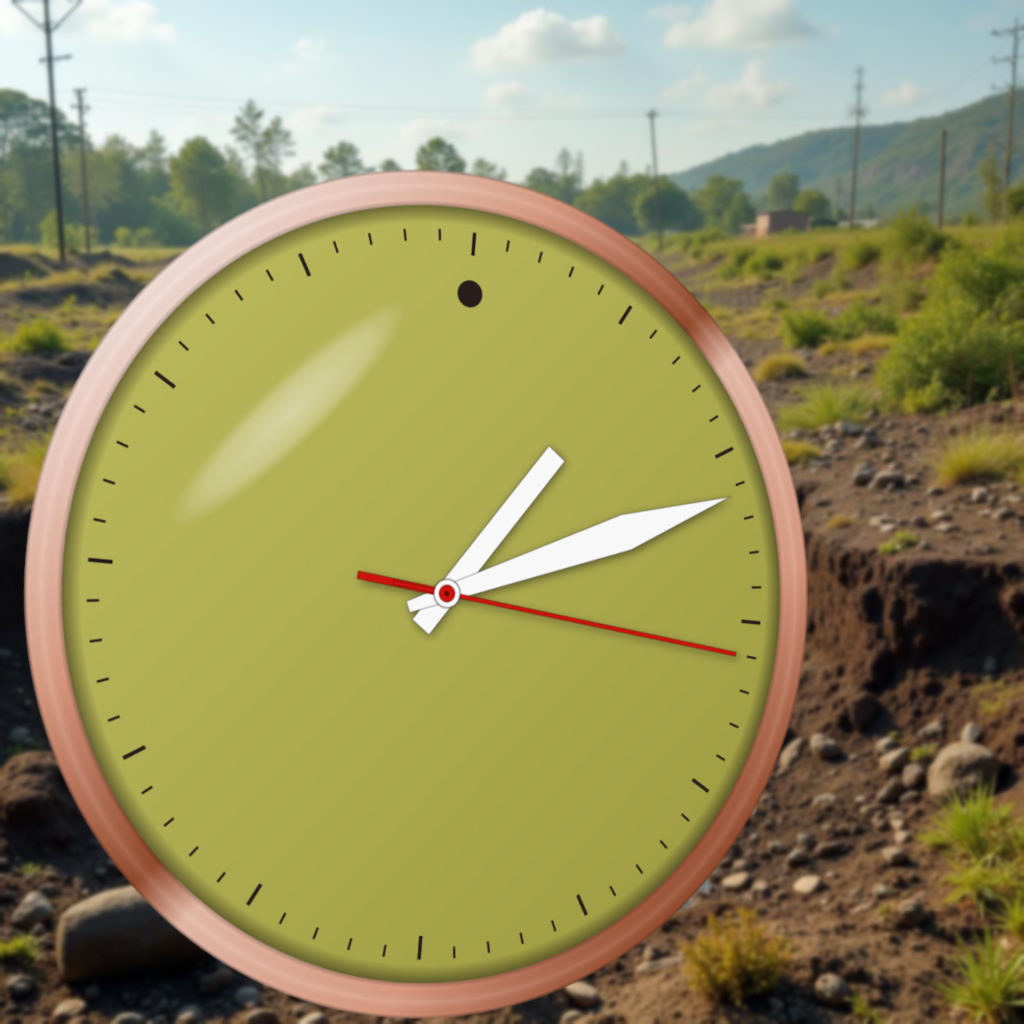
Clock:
1:11:16
